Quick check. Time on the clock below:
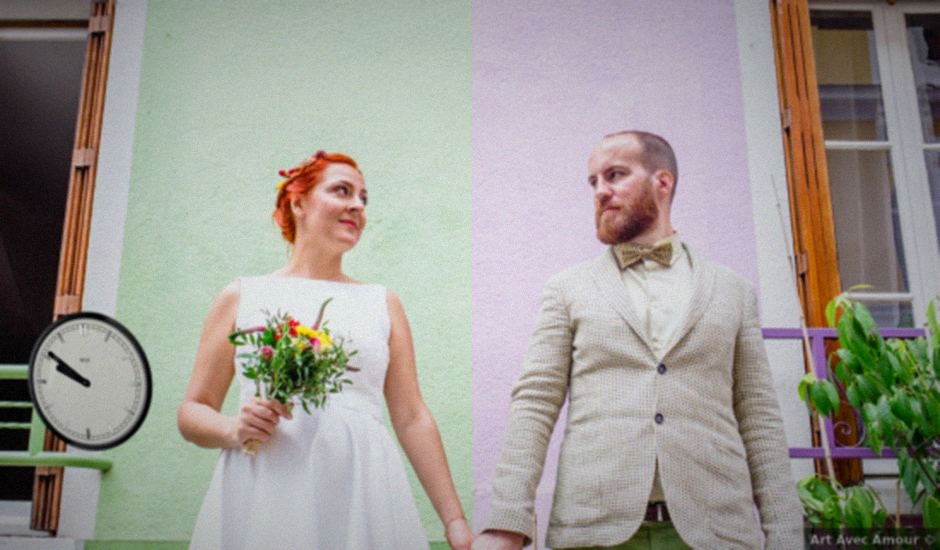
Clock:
9:51
